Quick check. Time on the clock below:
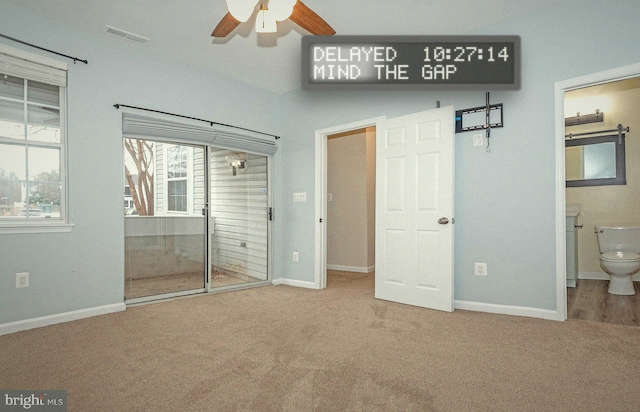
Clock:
10:27:14
